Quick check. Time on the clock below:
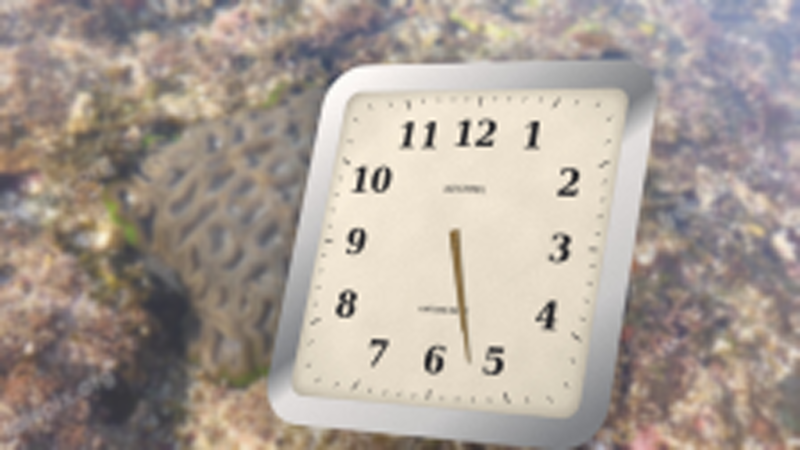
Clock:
5:27
